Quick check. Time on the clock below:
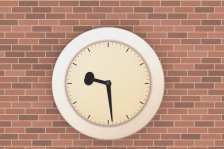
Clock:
9:29
